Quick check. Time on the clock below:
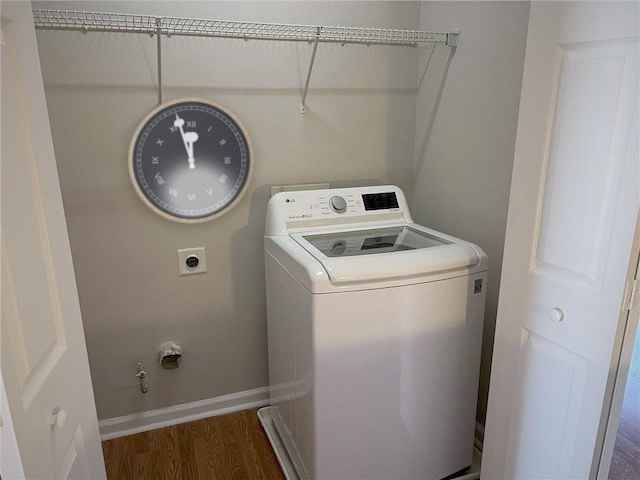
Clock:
11:57
